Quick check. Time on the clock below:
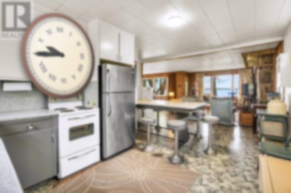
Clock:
9:45
